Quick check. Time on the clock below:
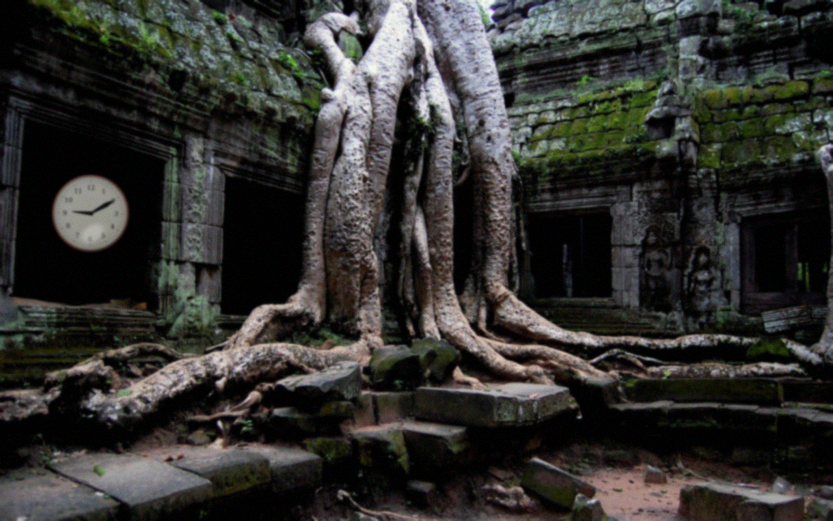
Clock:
9:10
